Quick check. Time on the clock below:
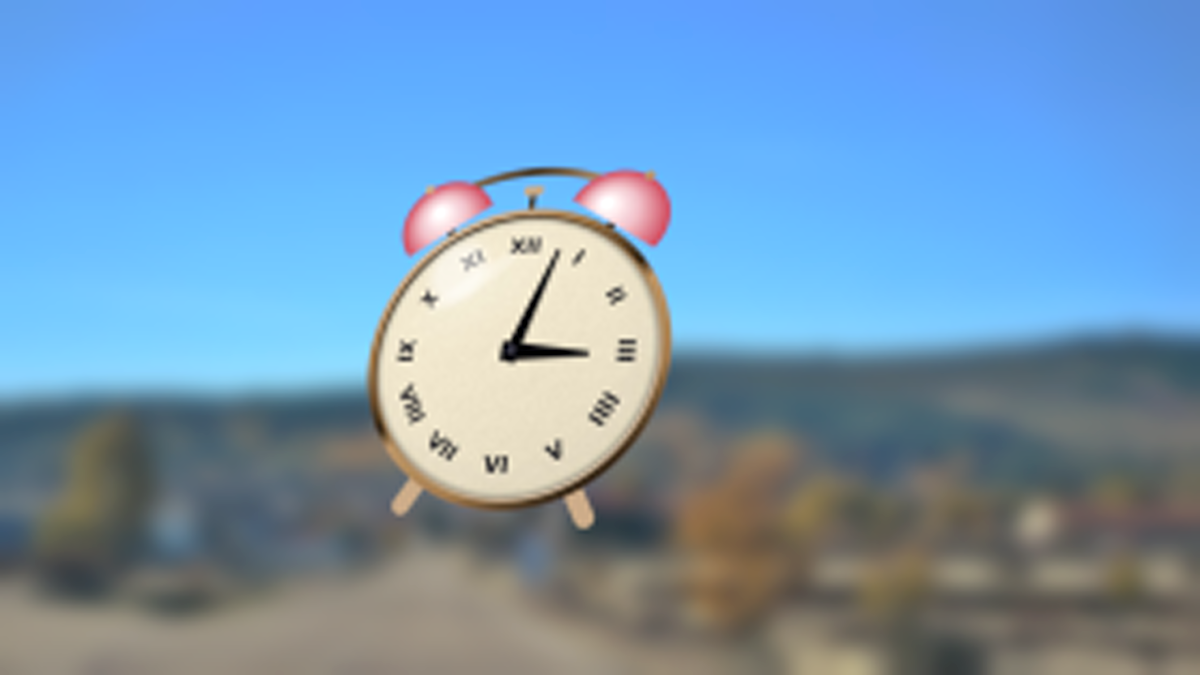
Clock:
3:03
